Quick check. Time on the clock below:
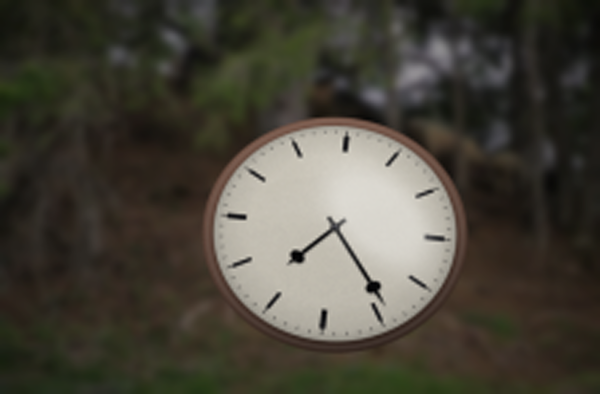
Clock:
7:24
